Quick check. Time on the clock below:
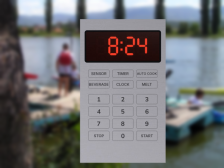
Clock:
8:24
